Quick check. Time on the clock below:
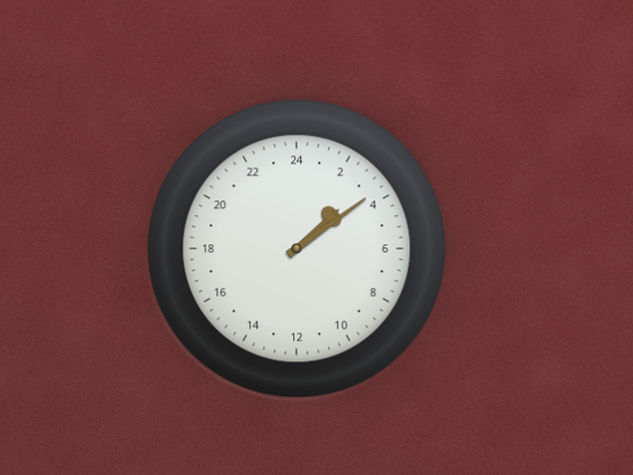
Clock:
3:09
